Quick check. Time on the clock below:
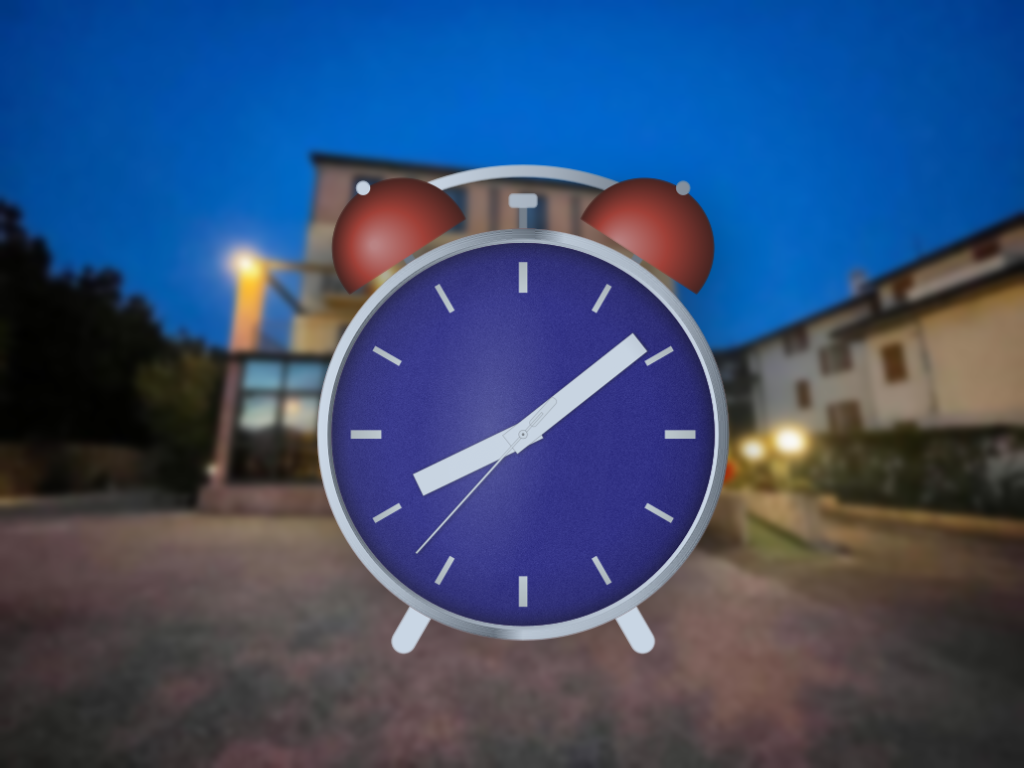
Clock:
8:08:37
